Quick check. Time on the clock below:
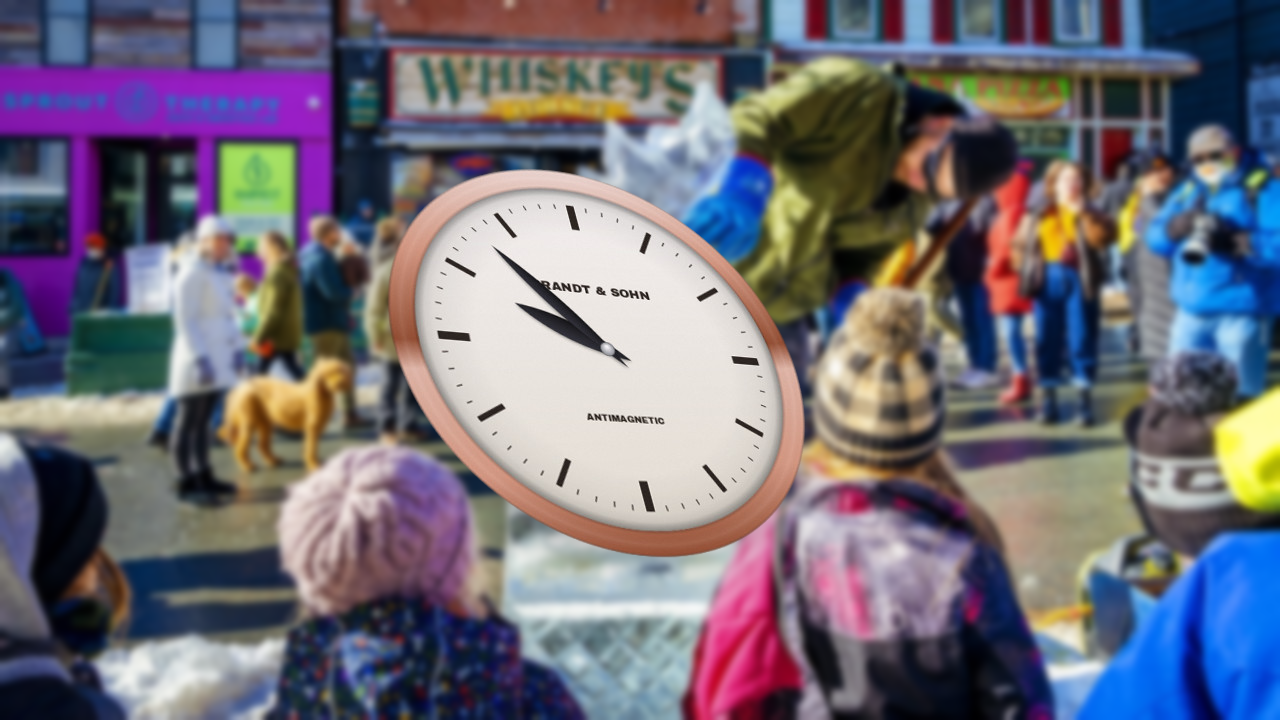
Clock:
9:53
